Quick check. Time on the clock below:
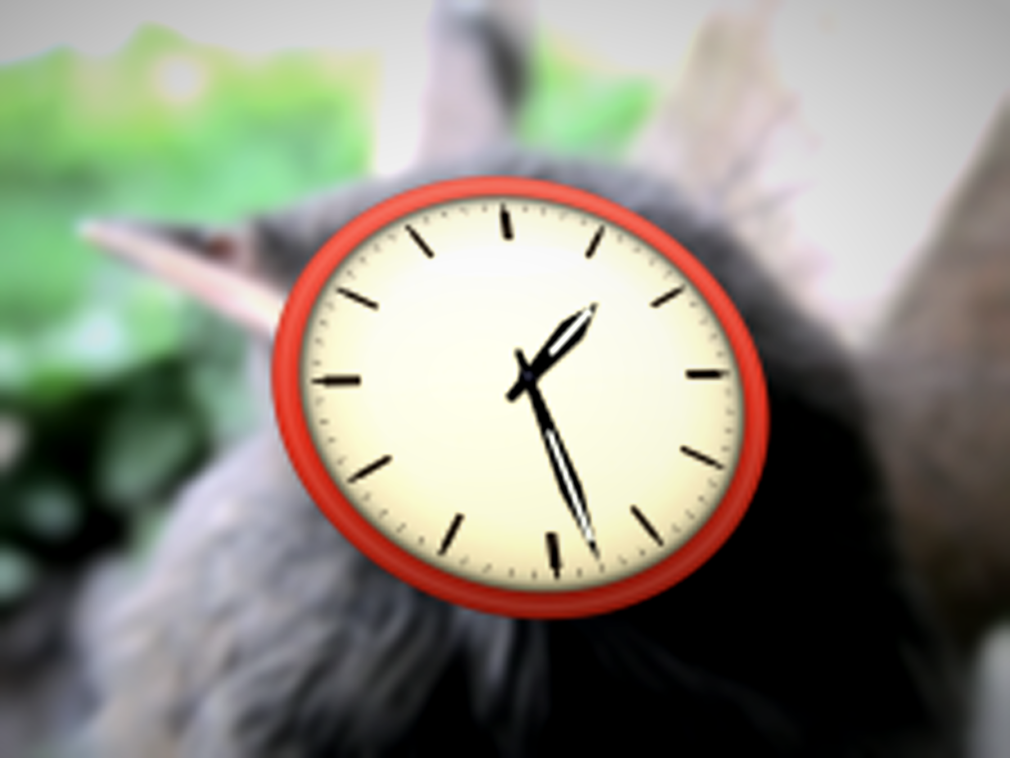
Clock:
1:28
